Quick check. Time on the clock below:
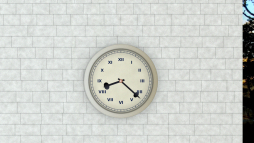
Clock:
8:22
